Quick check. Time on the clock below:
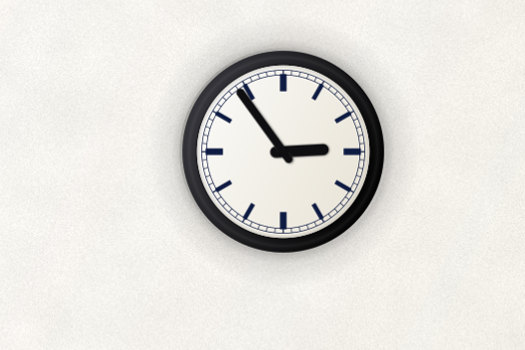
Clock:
2:54
